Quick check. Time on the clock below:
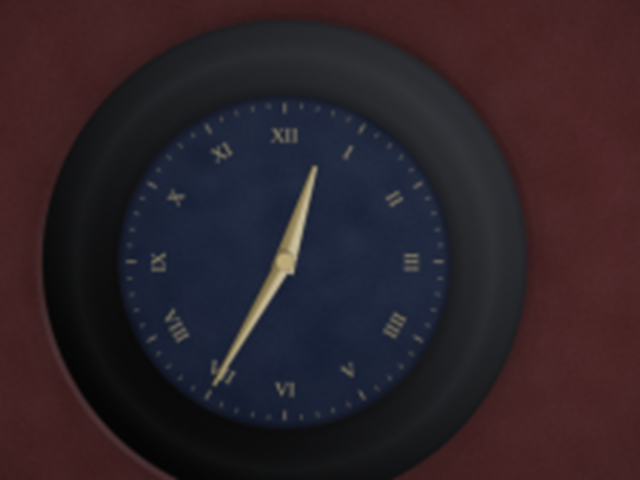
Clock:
12:35
